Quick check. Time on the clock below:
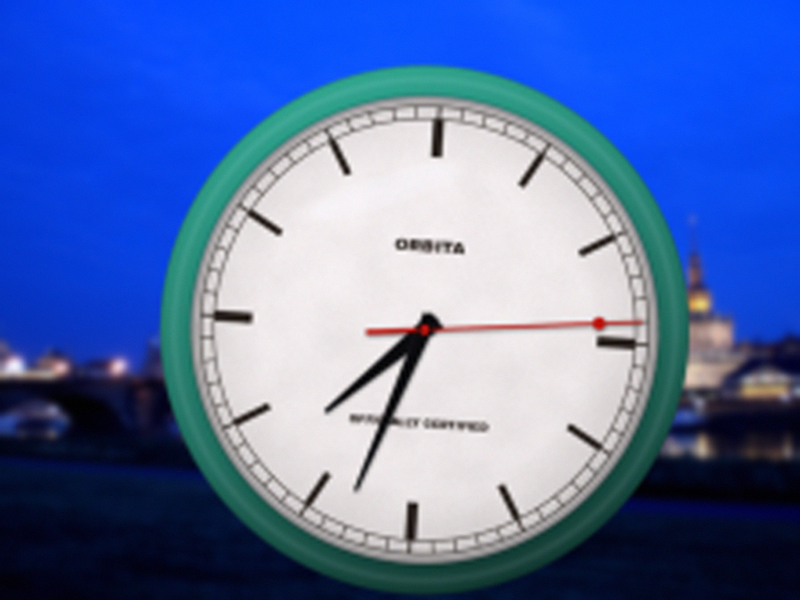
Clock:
7:33:14
